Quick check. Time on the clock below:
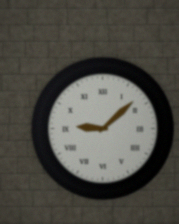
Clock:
9:08
